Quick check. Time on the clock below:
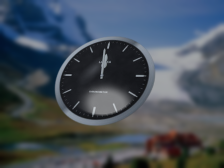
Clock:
11:59
